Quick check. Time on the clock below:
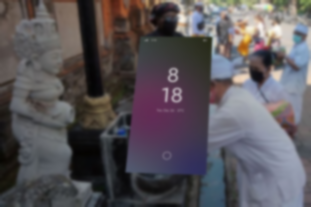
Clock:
8:18
